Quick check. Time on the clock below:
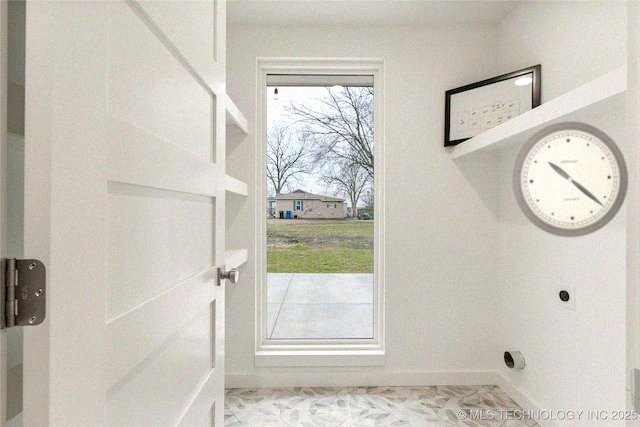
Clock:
10:22
